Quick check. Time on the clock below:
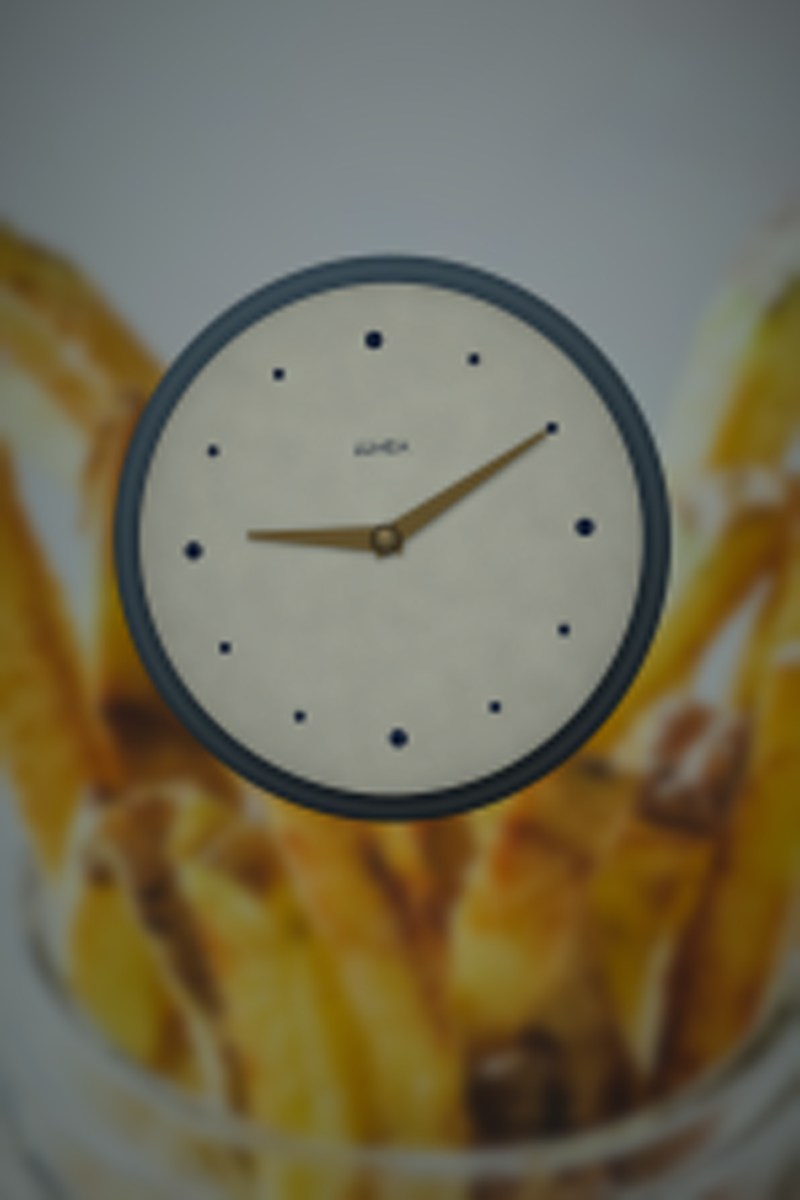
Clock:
9:10
